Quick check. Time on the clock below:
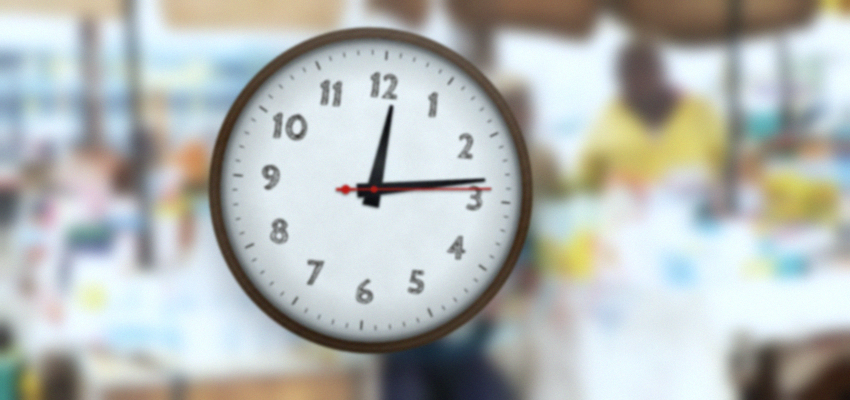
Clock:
12:13:14
